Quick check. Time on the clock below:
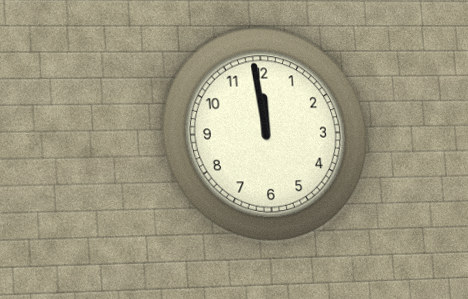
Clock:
11:59
